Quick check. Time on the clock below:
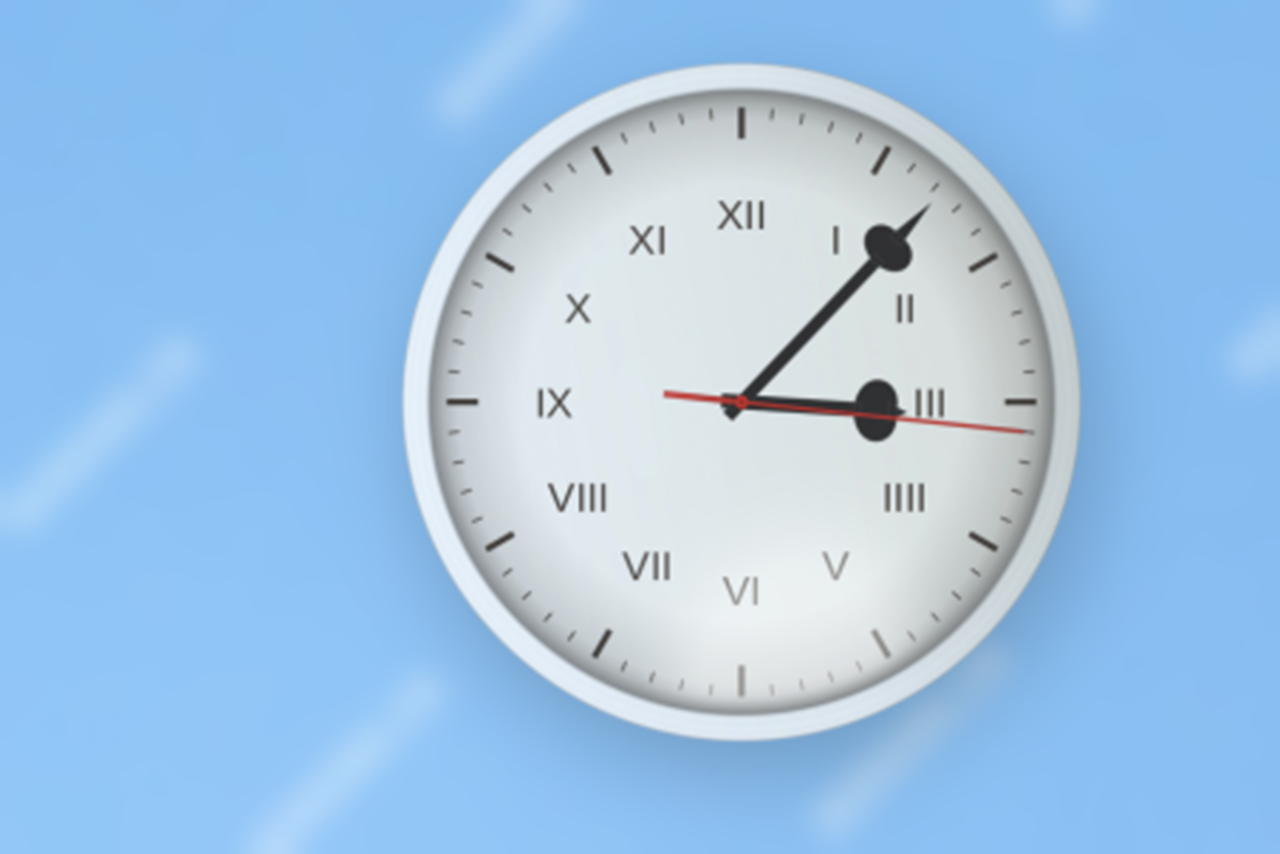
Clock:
3:07:16
